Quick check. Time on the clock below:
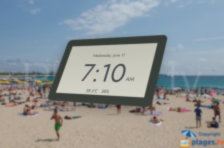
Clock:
7:10
